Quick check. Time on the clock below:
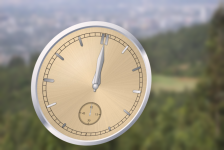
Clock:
12:00
